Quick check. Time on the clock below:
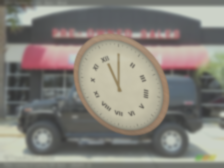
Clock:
12:05
